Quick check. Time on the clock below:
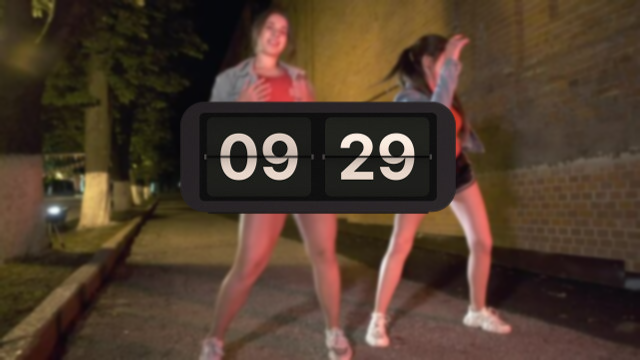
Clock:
9:29
